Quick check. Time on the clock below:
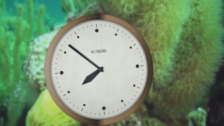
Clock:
7:52
